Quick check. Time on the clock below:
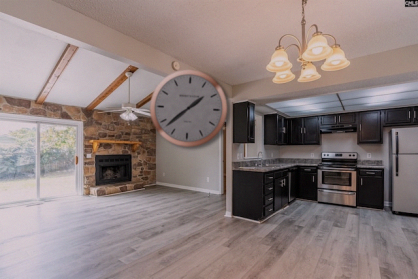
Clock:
1:38
